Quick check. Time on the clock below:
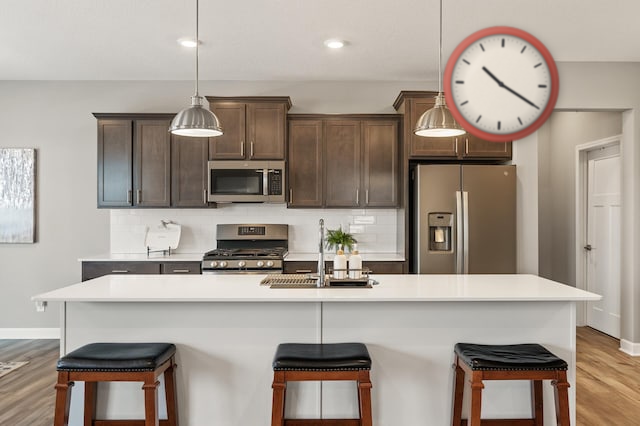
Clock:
10:20
